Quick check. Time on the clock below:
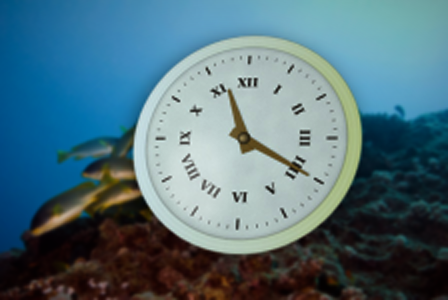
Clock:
11:20
